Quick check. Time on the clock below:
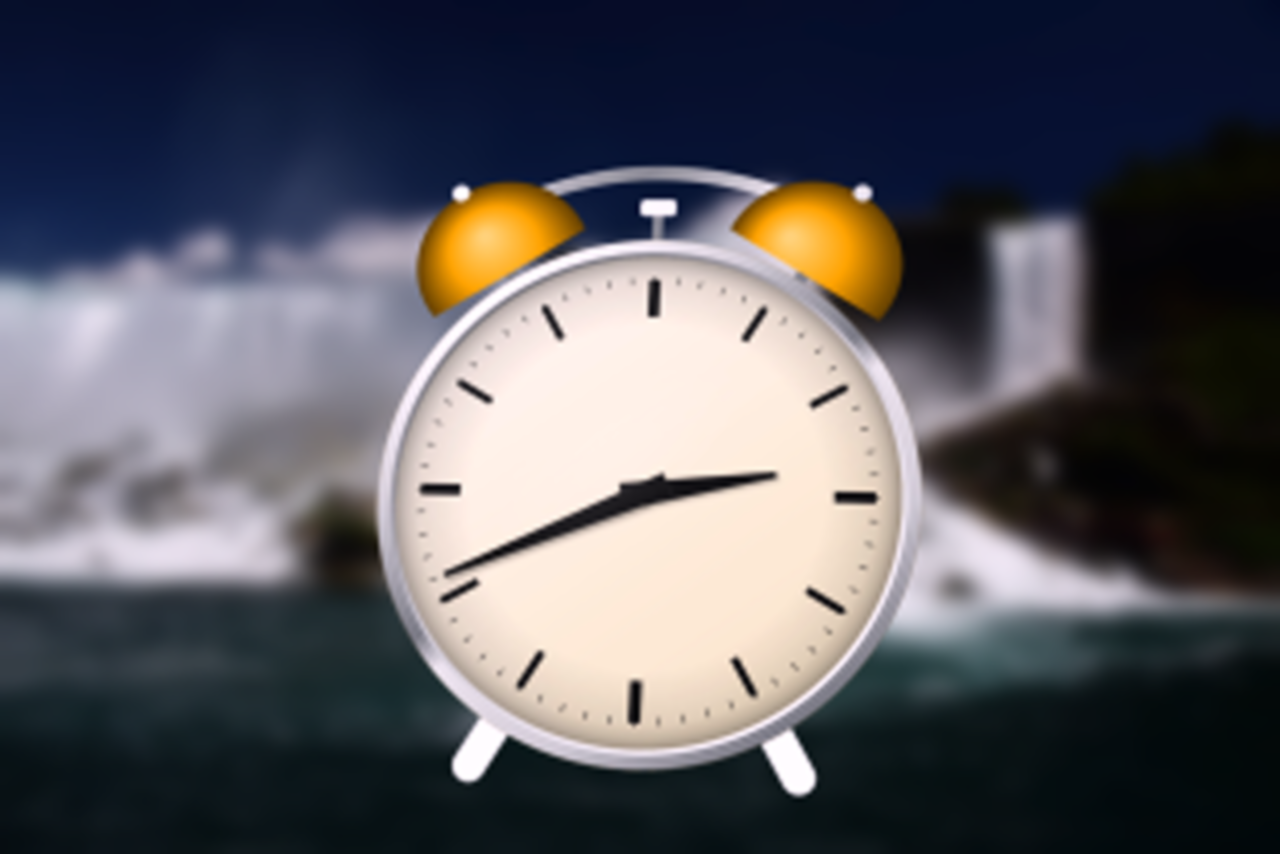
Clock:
2:41
